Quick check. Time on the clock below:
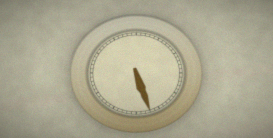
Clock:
5:27
